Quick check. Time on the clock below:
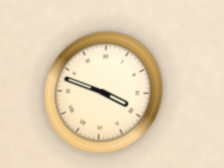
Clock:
3:48
